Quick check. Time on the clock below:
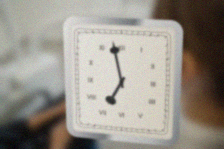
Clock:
6:58
